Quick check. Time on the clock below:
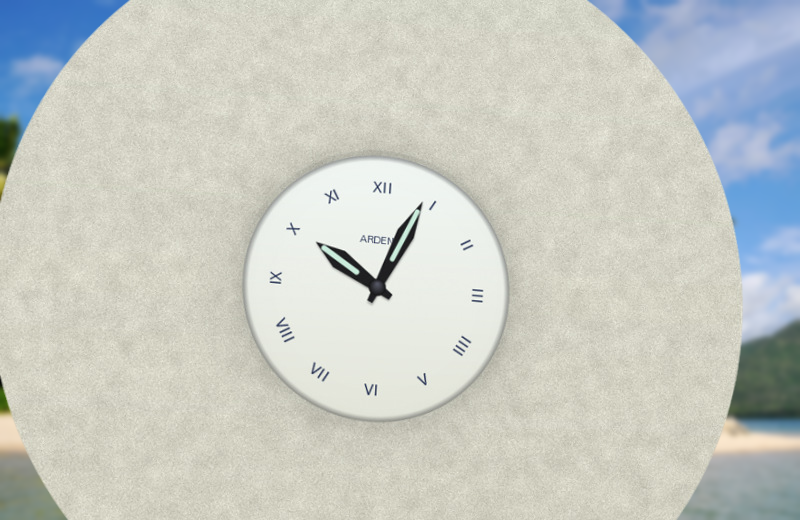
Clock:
10:04
